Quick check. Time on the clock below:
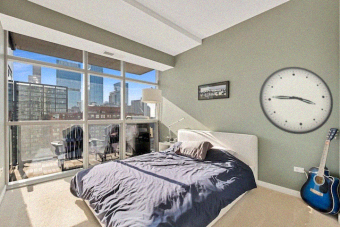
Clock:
3:46
